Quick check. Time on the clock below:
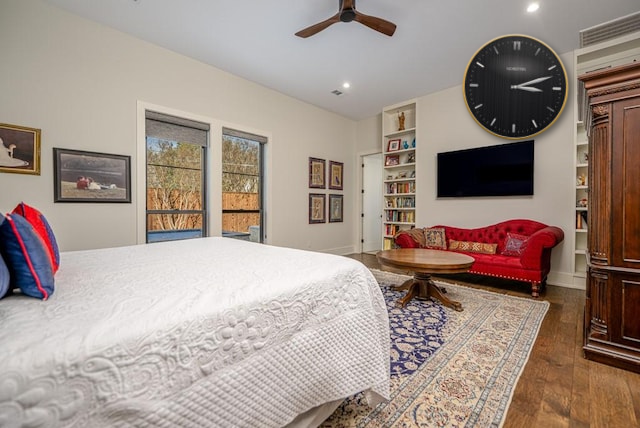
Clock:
3:12
